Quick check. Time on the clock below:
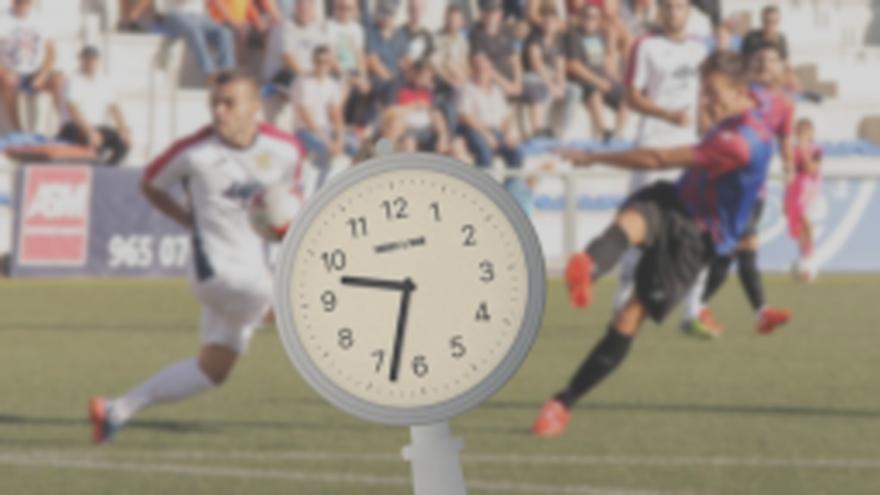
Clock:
9:33
